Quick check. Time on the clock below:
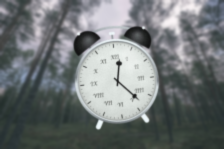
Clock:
12:23
